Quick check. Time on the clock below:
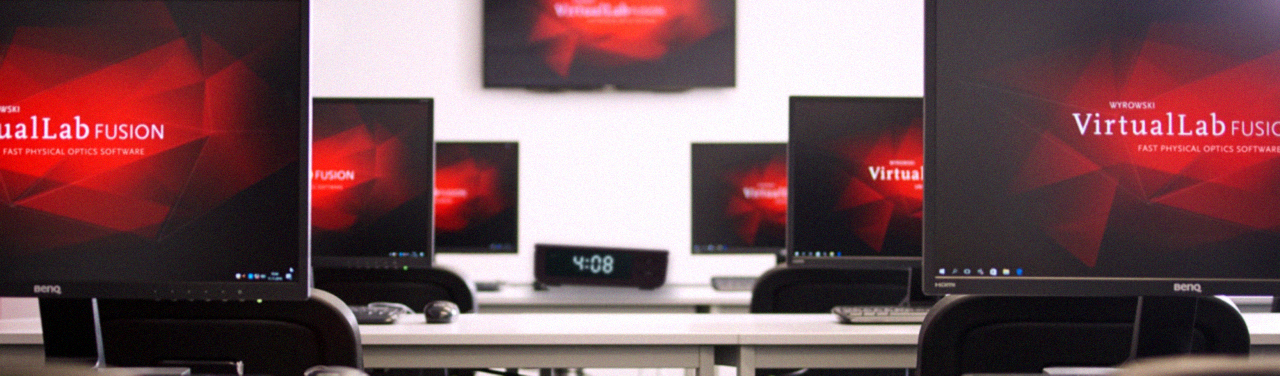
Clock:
4:08
